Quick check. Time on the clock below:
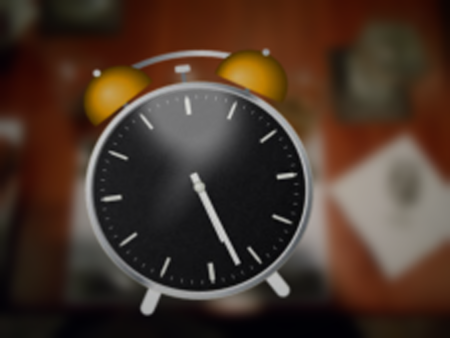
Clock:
5:27
